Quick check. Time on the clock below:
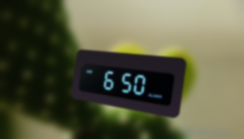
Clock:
6:50
